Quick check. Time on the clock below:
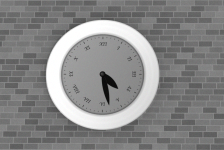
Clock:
4:28
